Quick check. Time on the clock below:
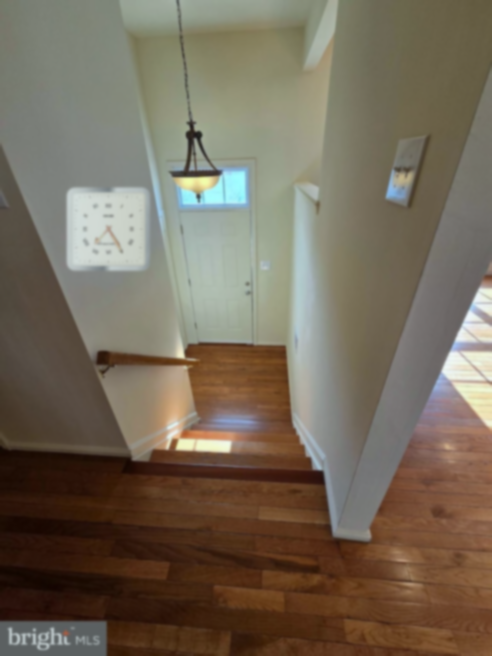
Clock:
7:25
